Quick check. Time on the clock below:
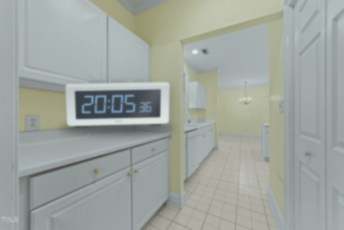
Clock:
20:05
